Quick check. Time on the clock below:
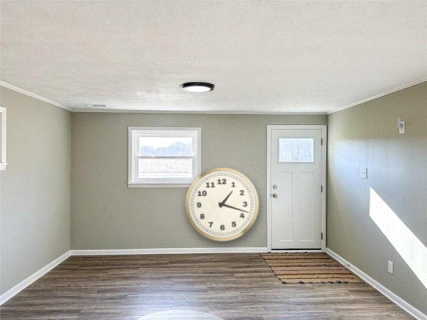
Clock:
1:18
